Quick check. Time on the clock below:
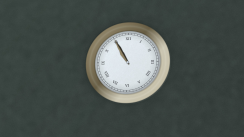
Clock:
10:55
